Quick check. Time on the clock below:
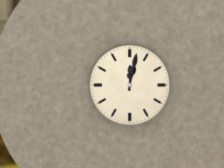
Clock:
12:02
